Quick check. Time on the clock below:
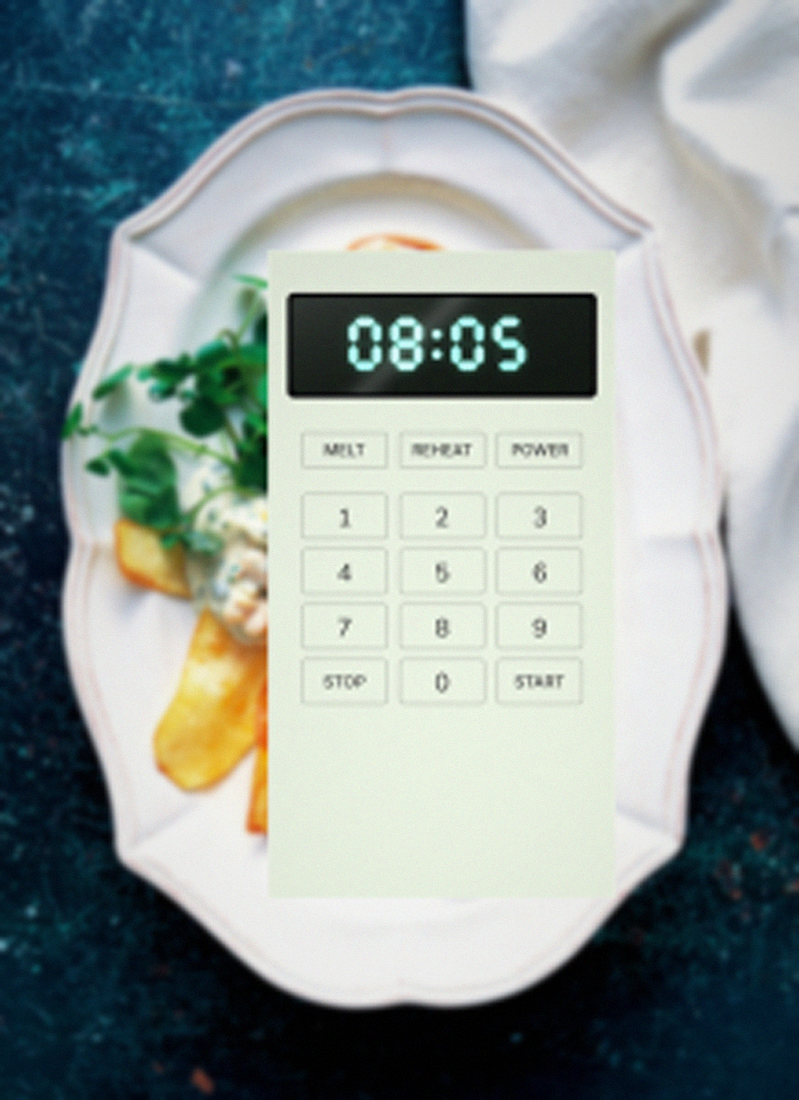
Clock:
8:05
